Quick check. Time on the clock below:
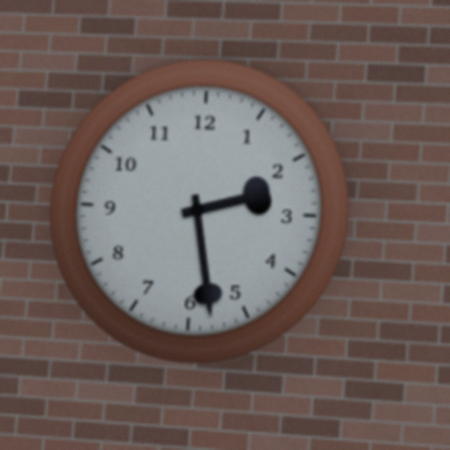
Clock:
2:28
